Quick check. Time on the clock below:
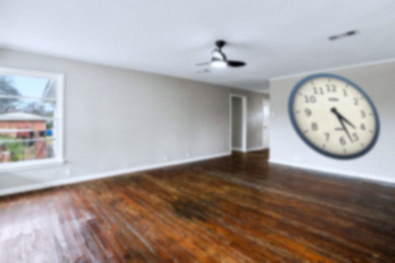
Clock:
4:27
